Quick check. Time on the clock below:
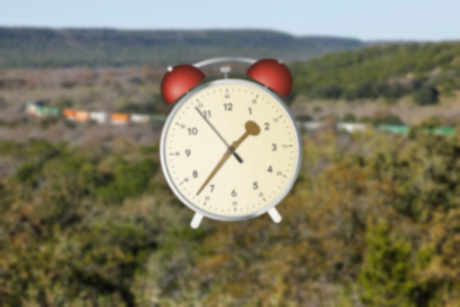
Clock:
1:36:54
